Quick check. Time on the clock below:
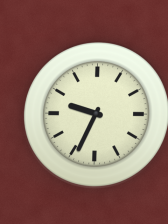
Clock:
9:34
